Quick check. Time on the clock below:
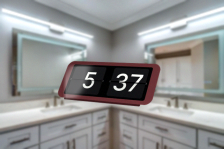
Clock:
5:37
